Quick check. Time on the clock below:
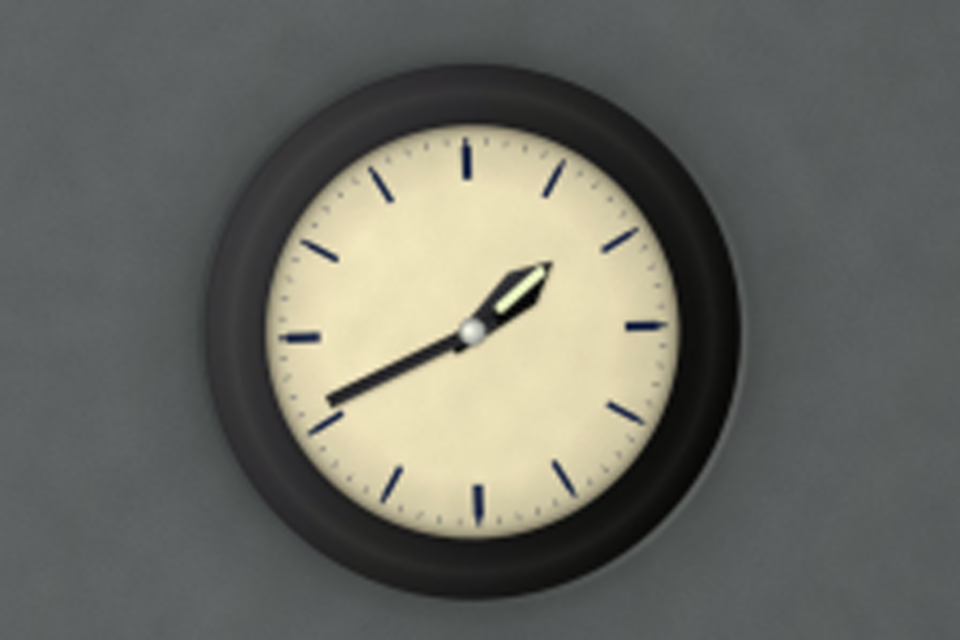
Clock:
1:41
